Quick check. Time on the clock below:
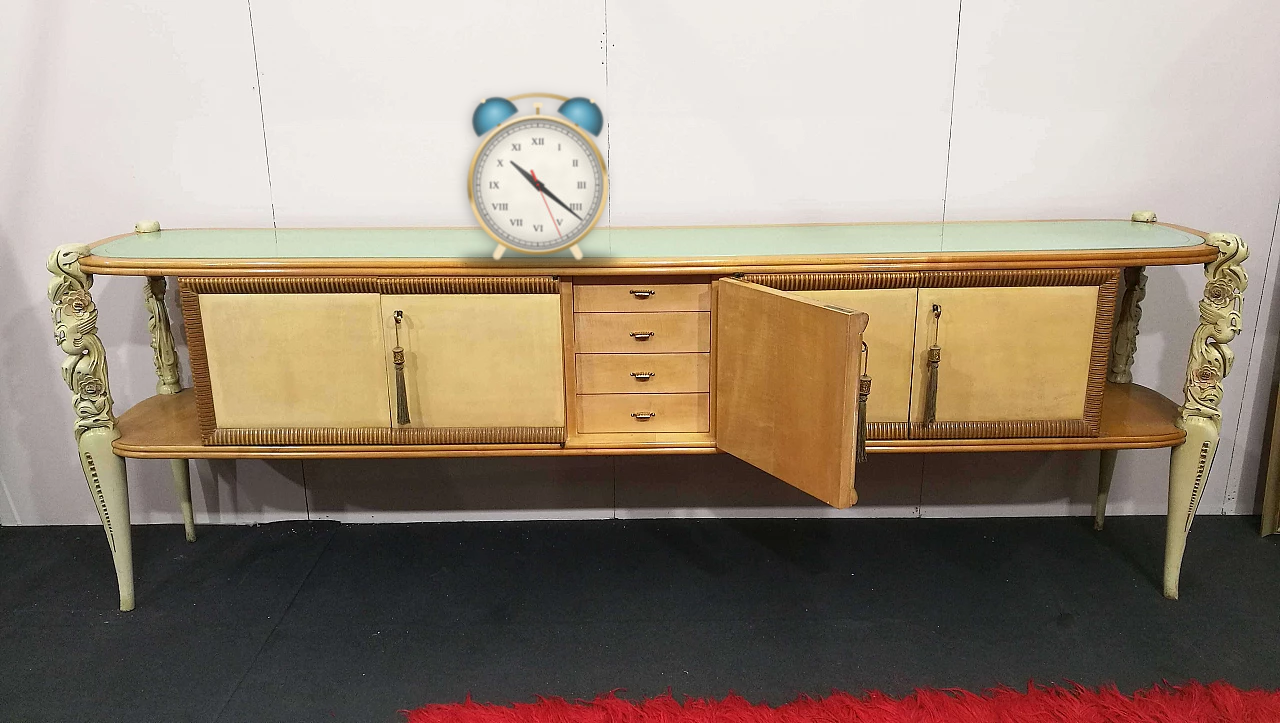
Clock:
10:21:26
